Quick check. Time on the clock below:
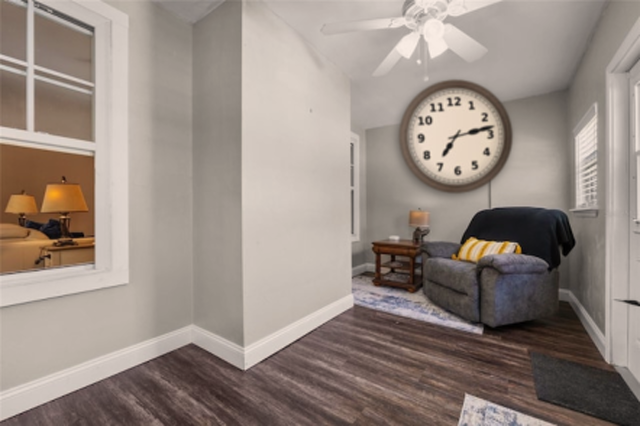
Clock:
7:13
